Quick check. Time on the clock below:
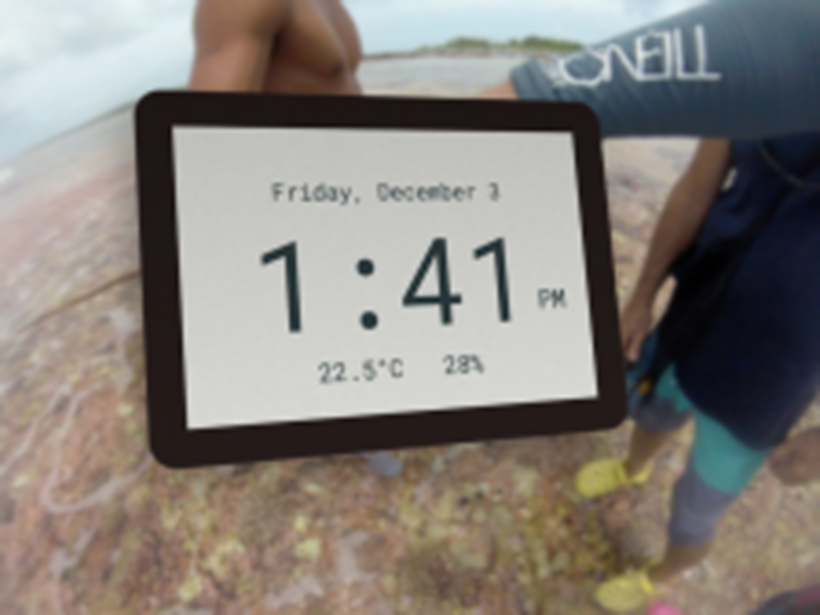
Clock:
1:41
